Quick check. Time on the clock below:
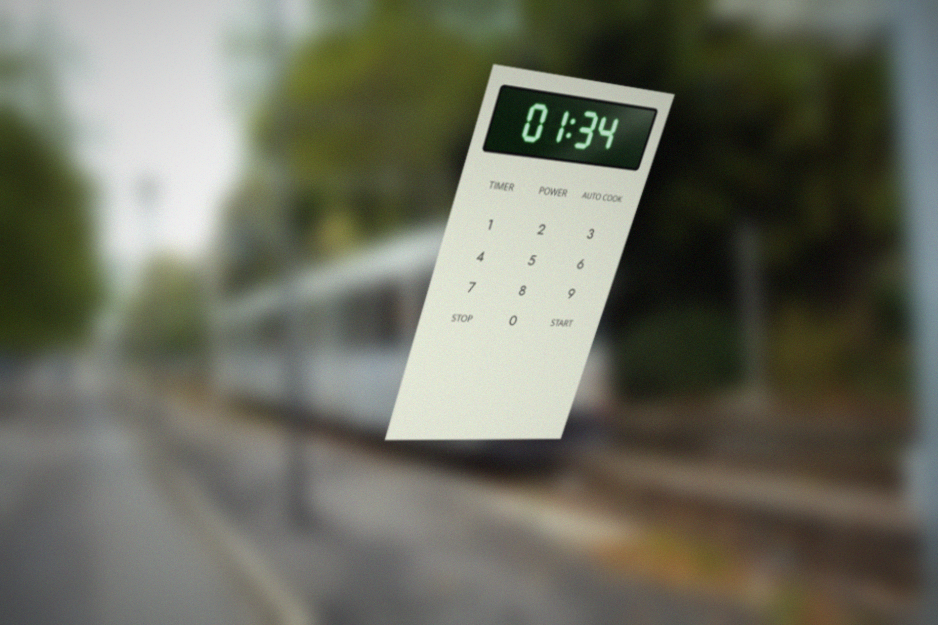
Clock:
1:34
